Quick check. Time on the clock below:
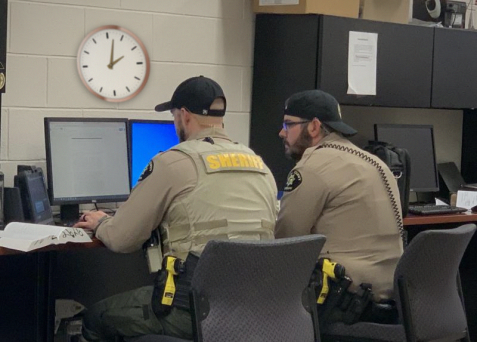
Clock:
2:02
